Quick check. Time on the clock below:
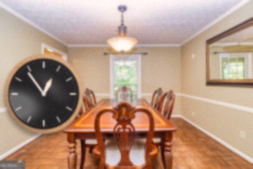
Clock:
12:54
